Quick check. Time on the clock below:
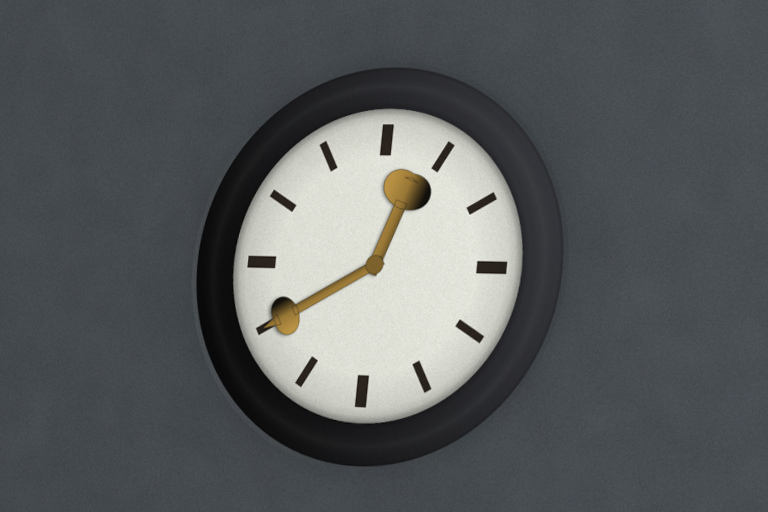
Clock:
12:40
